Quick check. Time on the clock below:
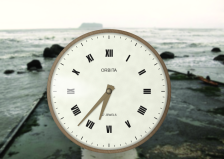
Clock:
6:37
